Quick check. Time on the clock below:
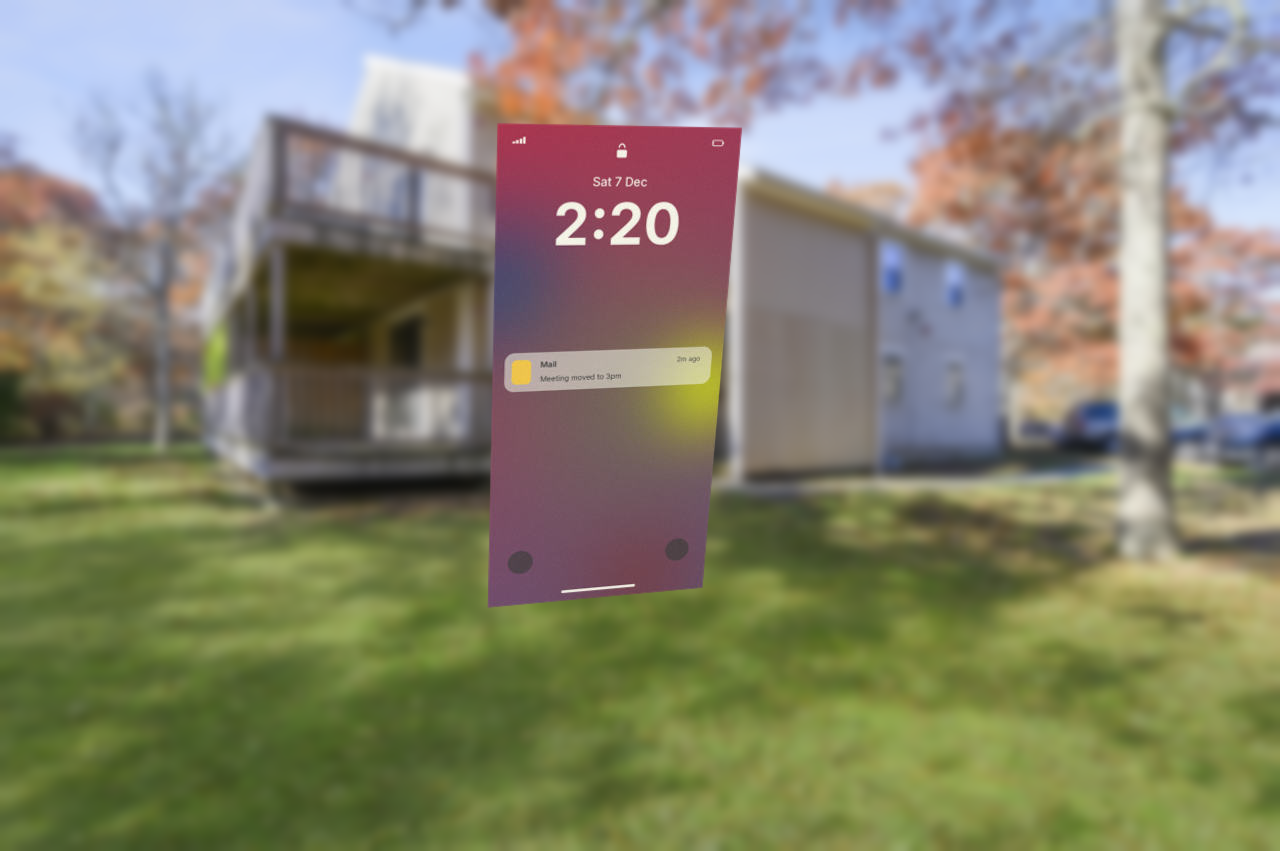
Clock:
2:20
